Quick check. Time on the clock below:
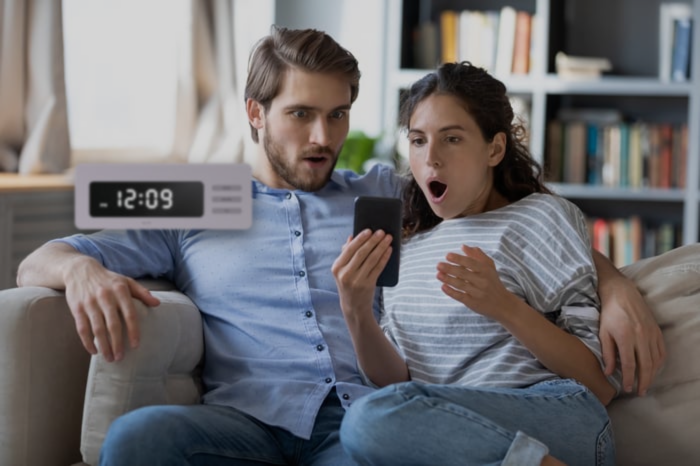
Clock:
12:09
